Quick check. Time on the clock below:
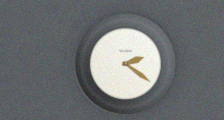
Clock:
2:21
